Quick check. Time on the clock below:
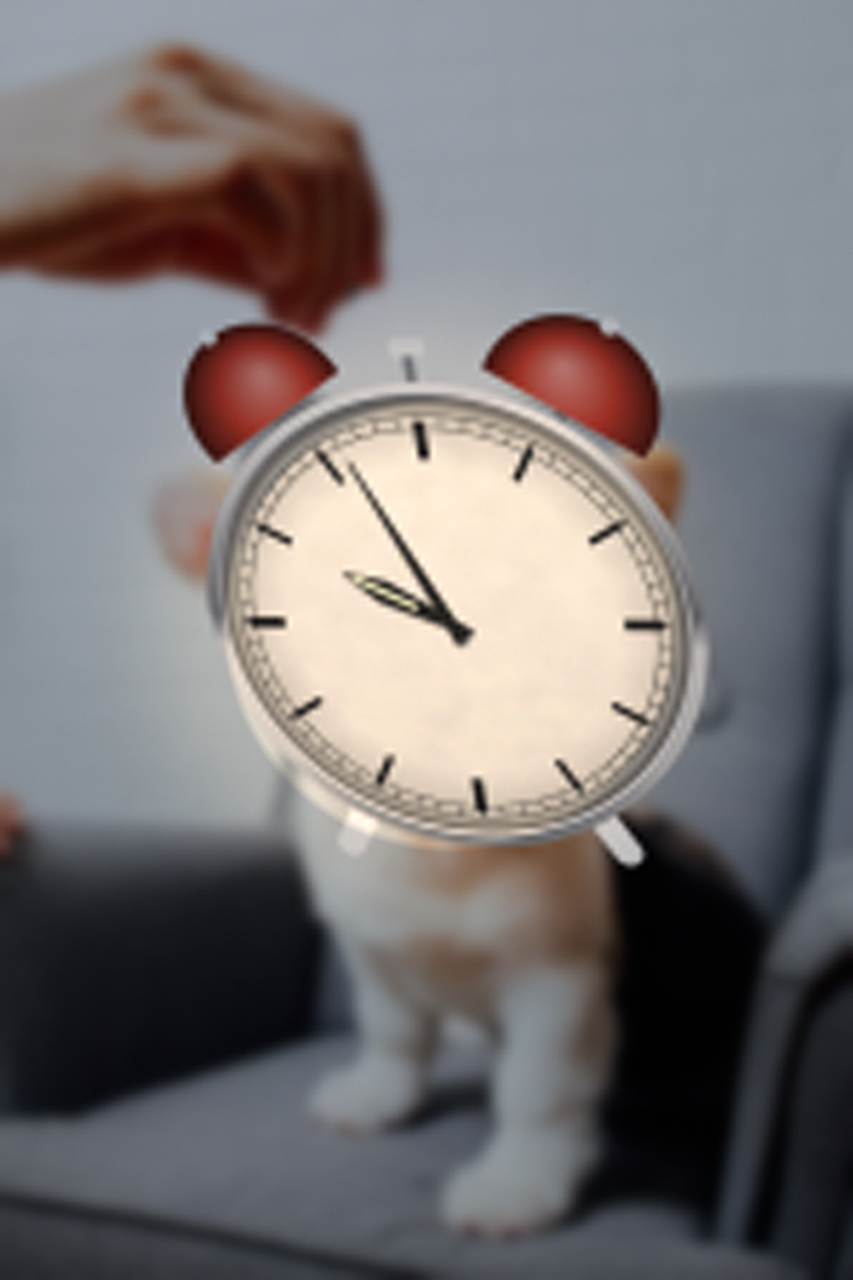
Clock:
9:56
